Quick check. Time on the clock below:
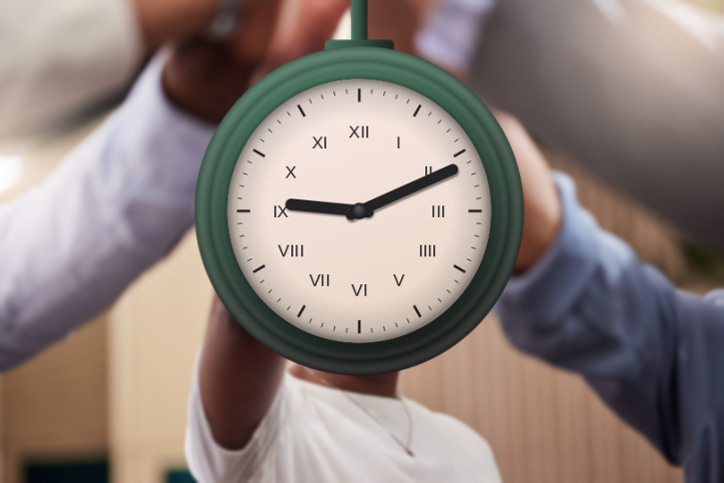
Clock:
9:11
